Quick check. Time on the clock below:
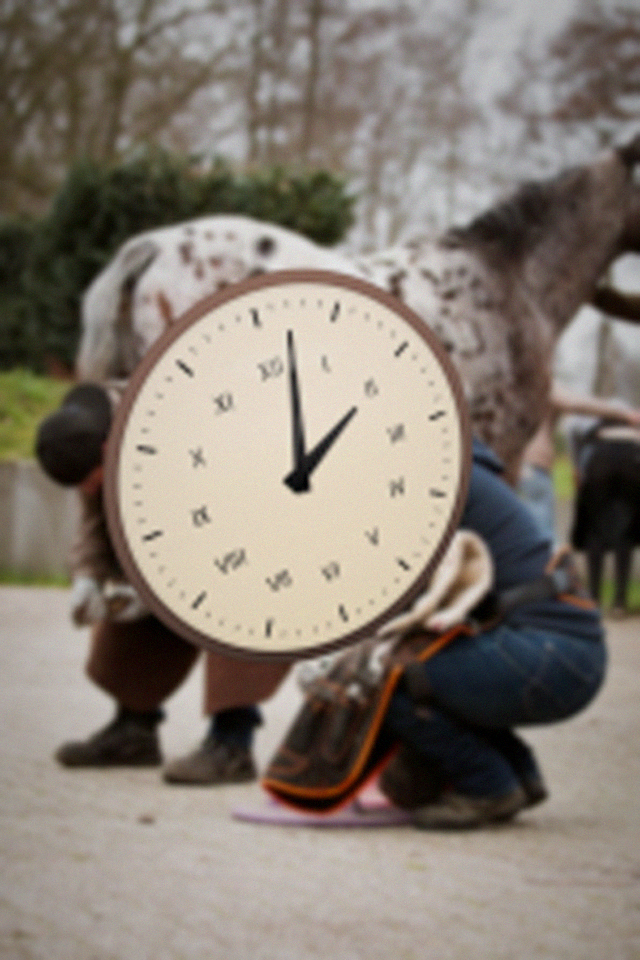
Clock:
2:02
